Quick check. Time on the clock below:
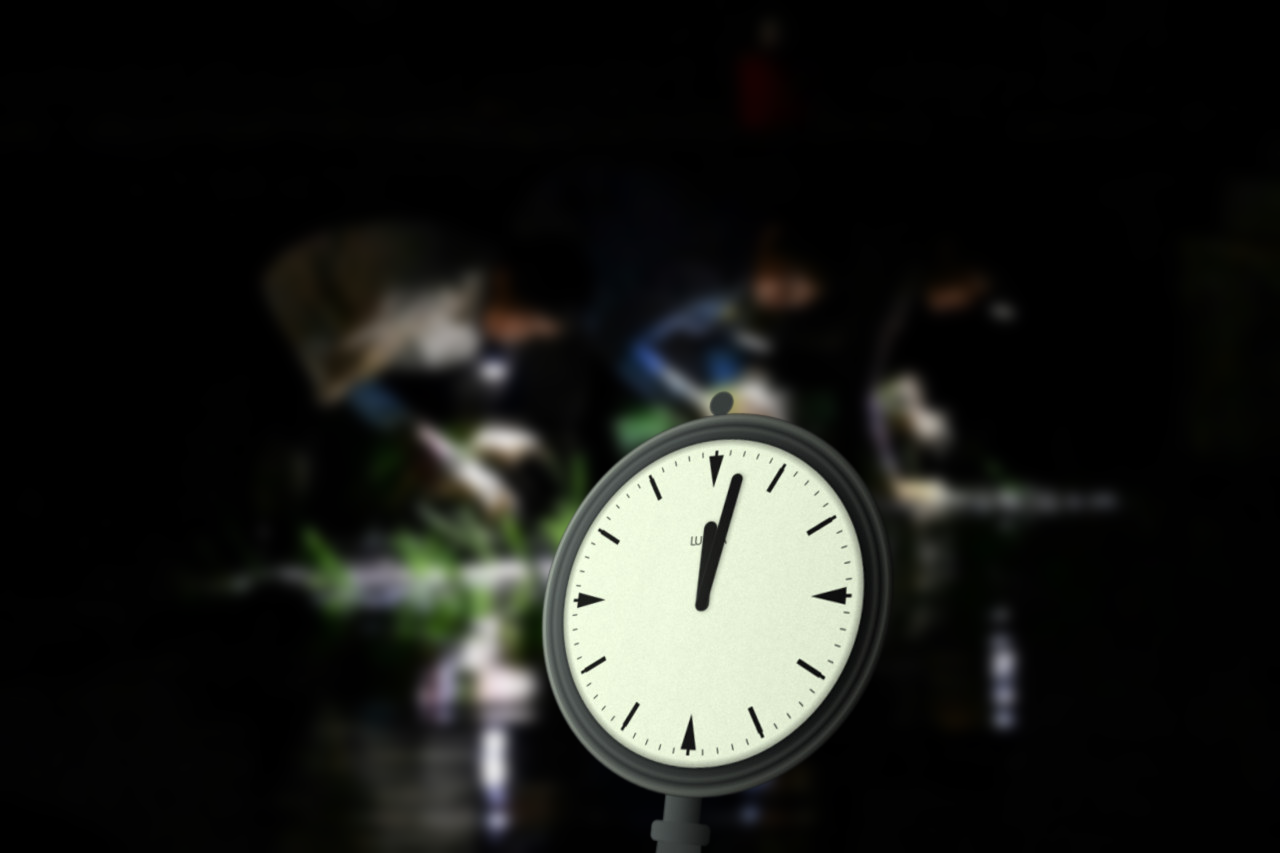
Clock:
12:02
